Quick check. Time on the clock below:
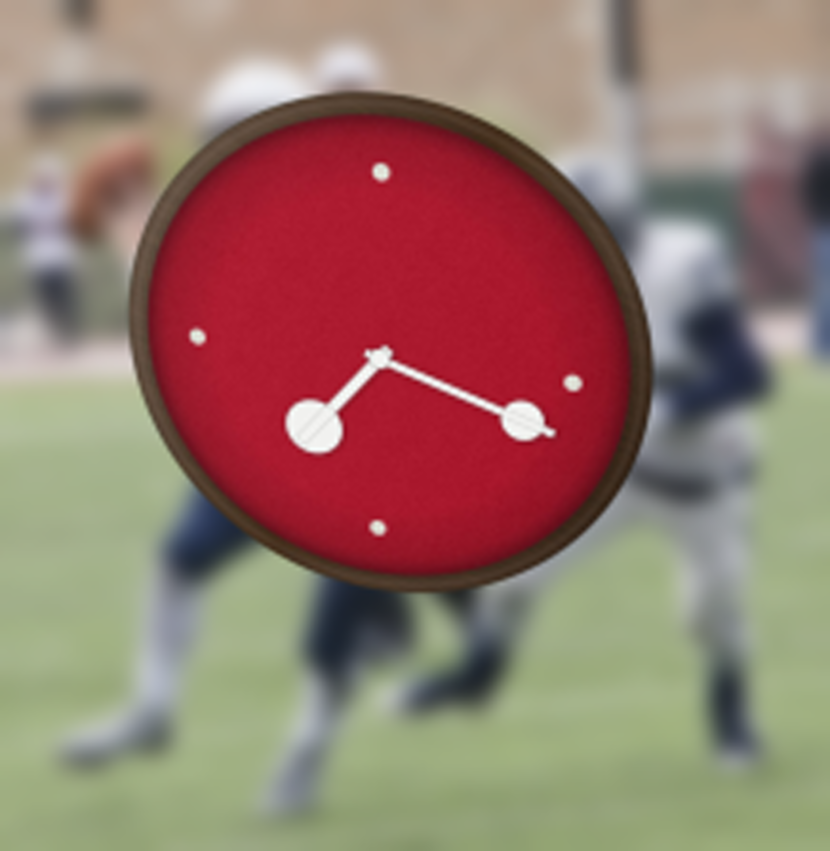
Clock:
7:18
